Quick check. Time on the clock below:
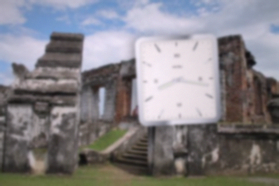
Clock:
8:17
